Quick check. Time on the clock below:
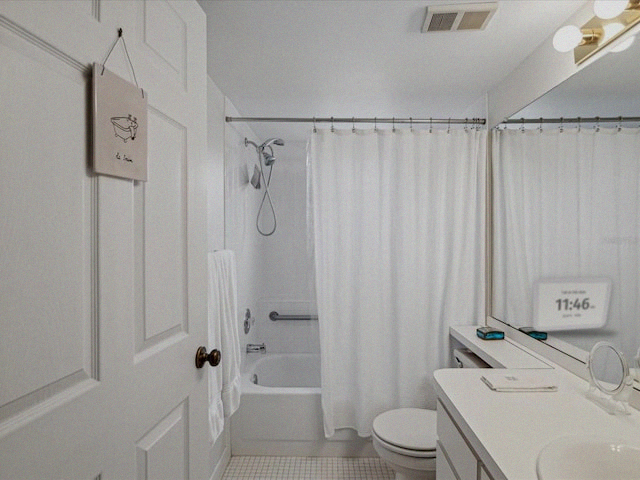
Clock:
11:46
